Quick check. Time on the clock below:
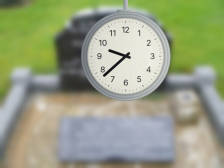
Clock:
9:38
